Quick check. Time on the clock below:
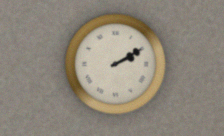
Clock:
2:10
